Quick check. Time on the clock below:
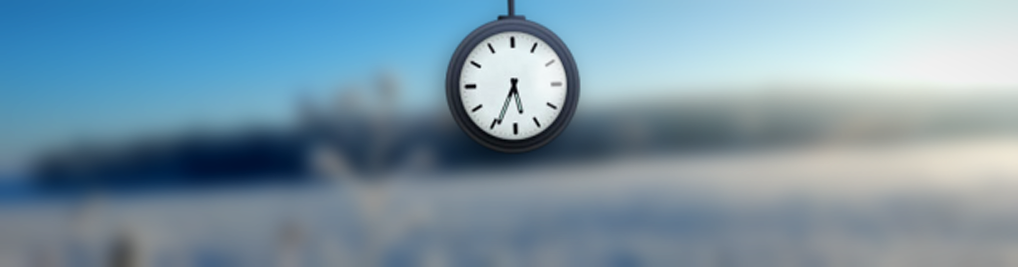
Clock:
5:34
